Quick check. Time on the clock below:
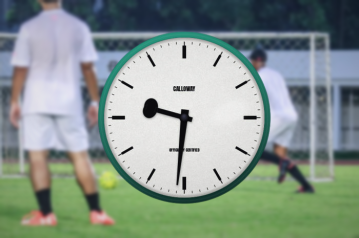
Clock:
9:31
